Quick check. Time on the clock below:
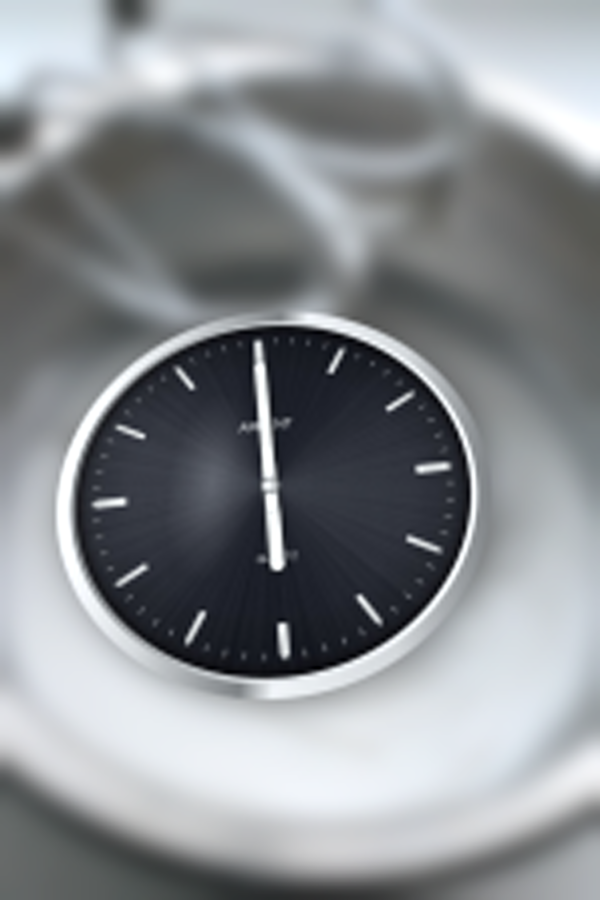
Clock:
6:00
